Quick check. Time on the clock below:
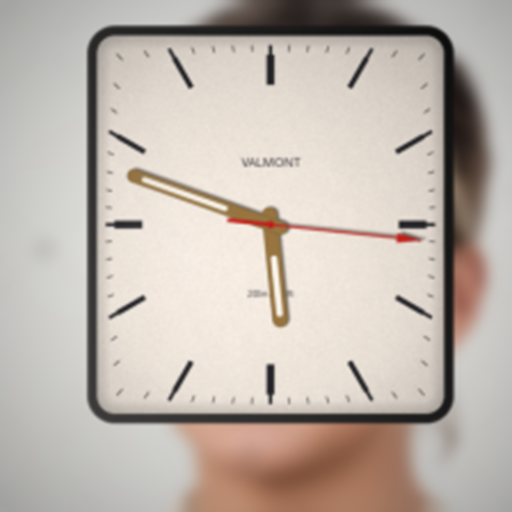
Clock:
5:48:16
